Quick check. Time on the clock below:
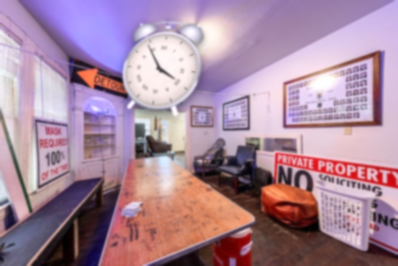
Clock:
3:54
